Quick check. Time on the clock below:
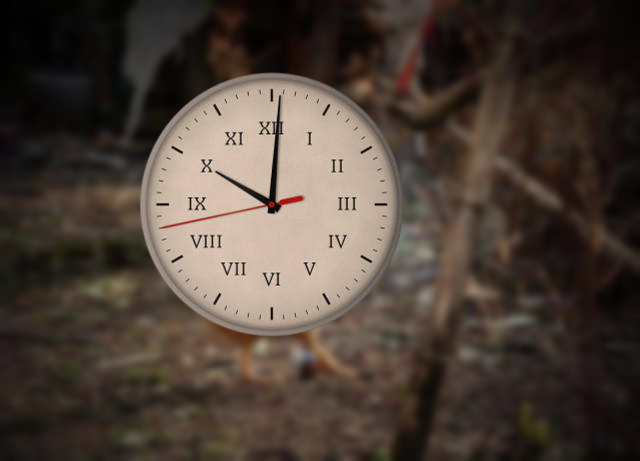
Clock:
10:00:43
